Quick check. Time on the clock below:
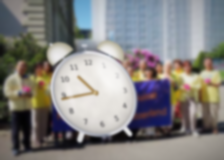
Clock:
10:44
